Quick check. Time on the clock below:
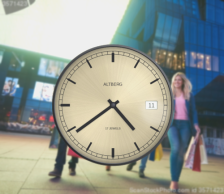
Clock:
4:39
